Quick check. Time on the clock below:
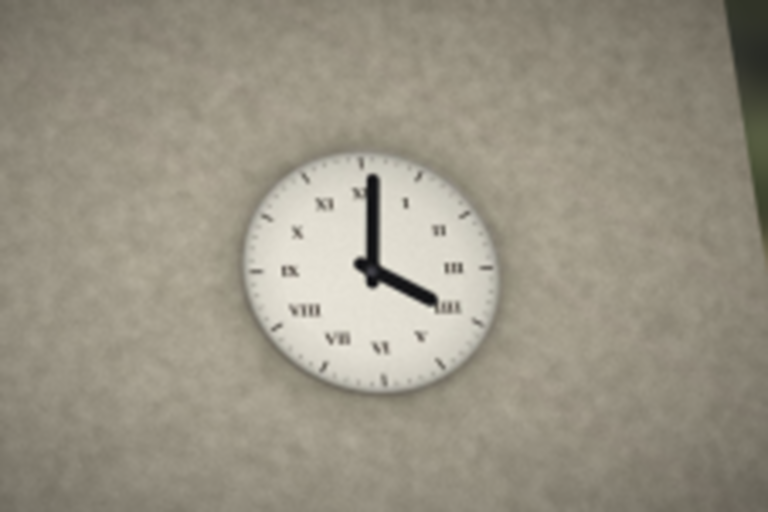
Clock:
4:01
